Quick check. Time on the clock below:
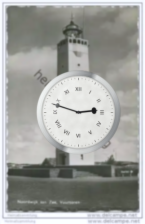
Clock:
2:48
